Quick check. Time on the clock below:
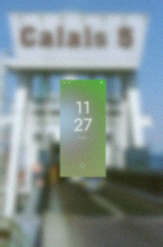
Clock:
11:27
